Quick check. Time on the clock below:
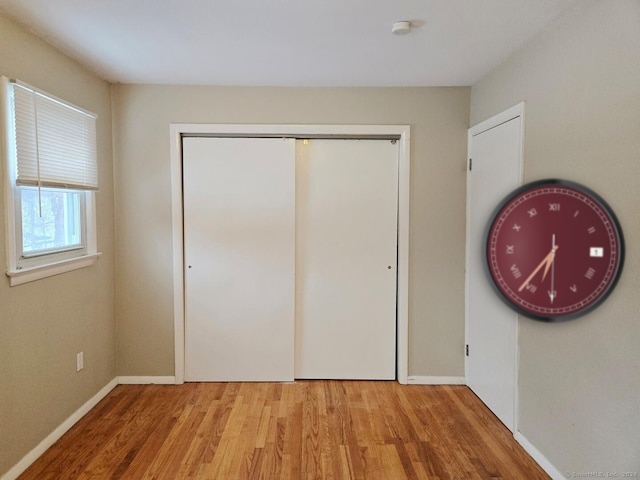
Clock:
6:36:30
